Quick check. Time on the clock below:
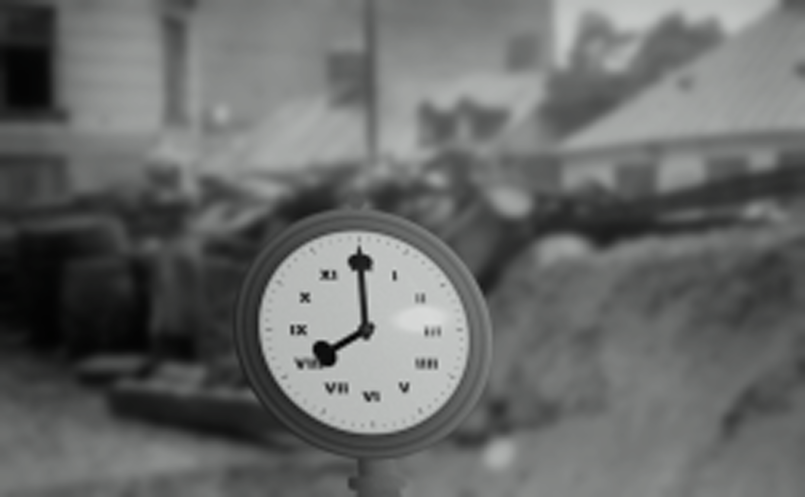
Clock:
8:00
